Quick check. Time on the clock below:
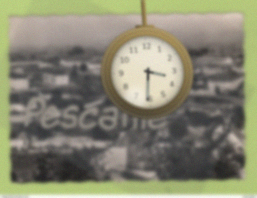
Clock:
3:31
